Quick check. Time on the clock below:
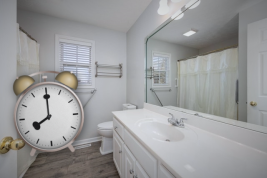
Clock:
8:00
